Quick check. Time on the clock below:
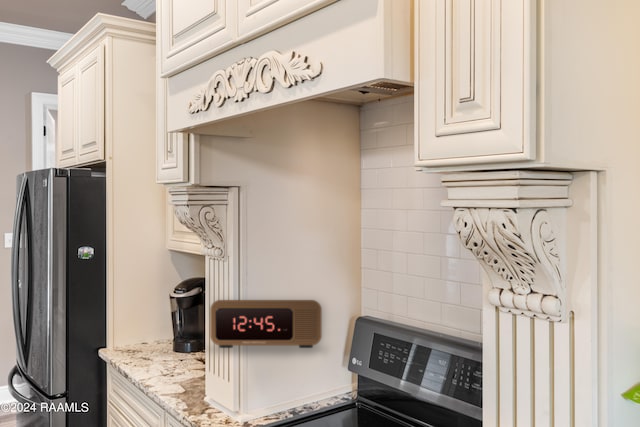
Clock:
12:45
